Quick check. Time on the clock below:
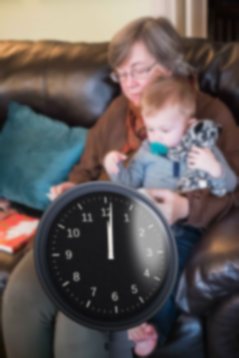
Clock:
12:01
